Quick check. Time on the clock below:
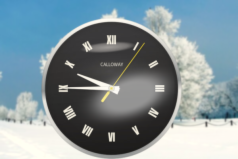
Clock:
9:45:06
